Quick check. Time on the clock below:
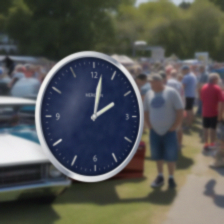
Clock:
2:02
